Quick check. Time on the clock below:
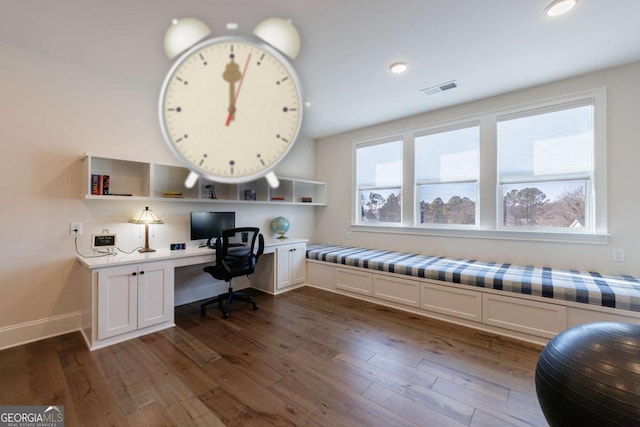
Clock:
12:00:03
